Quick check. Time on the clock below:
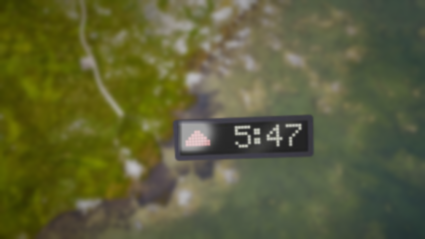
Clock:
5:47
